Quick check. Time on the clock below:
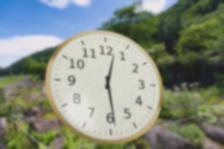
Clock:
12:29
